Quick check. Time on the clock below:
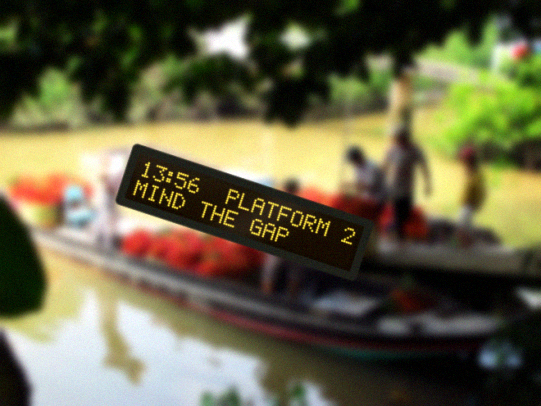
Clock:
13:56
